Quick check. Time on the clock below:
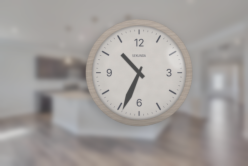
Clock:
10:34
